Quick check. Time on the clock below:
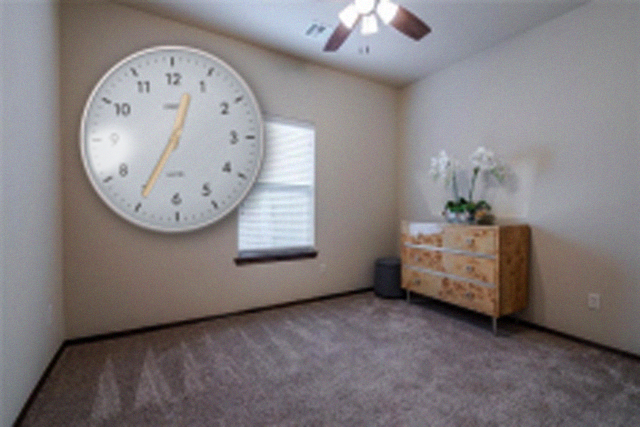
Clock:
12:35
